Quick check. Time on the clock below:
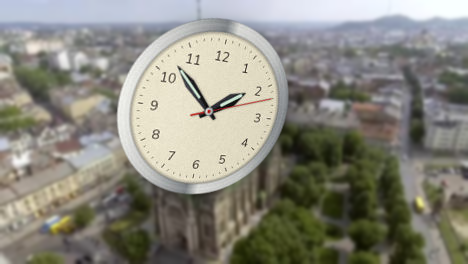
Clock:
1:52:12
